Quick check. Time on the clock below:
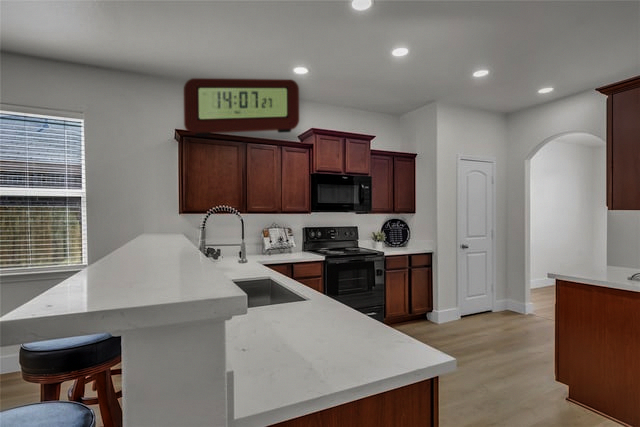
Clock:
14:07
